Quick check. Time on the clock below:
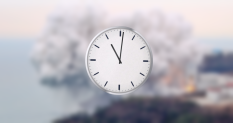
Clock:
11:01
